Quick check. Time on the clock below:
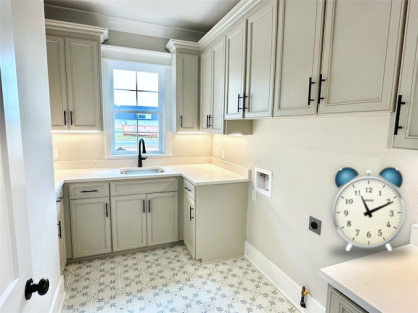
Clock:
11:11
